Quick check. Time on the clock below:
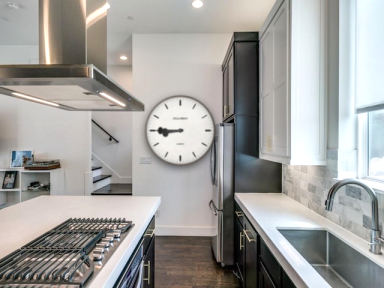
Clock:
8:45
